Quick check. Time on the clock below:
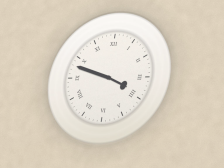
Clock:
3:48
